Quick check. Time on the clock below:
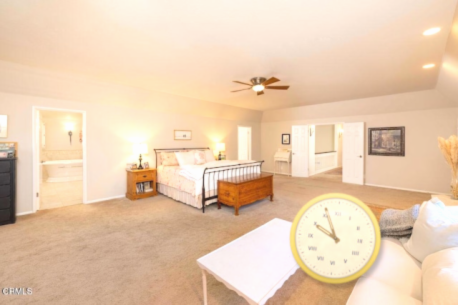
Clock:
9:56
